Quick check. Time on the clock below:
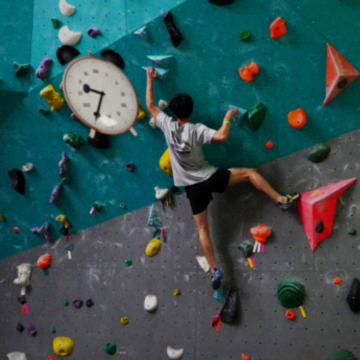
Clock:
9:35
